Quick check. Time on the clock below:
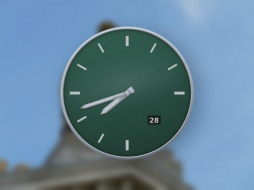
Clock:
7:42
